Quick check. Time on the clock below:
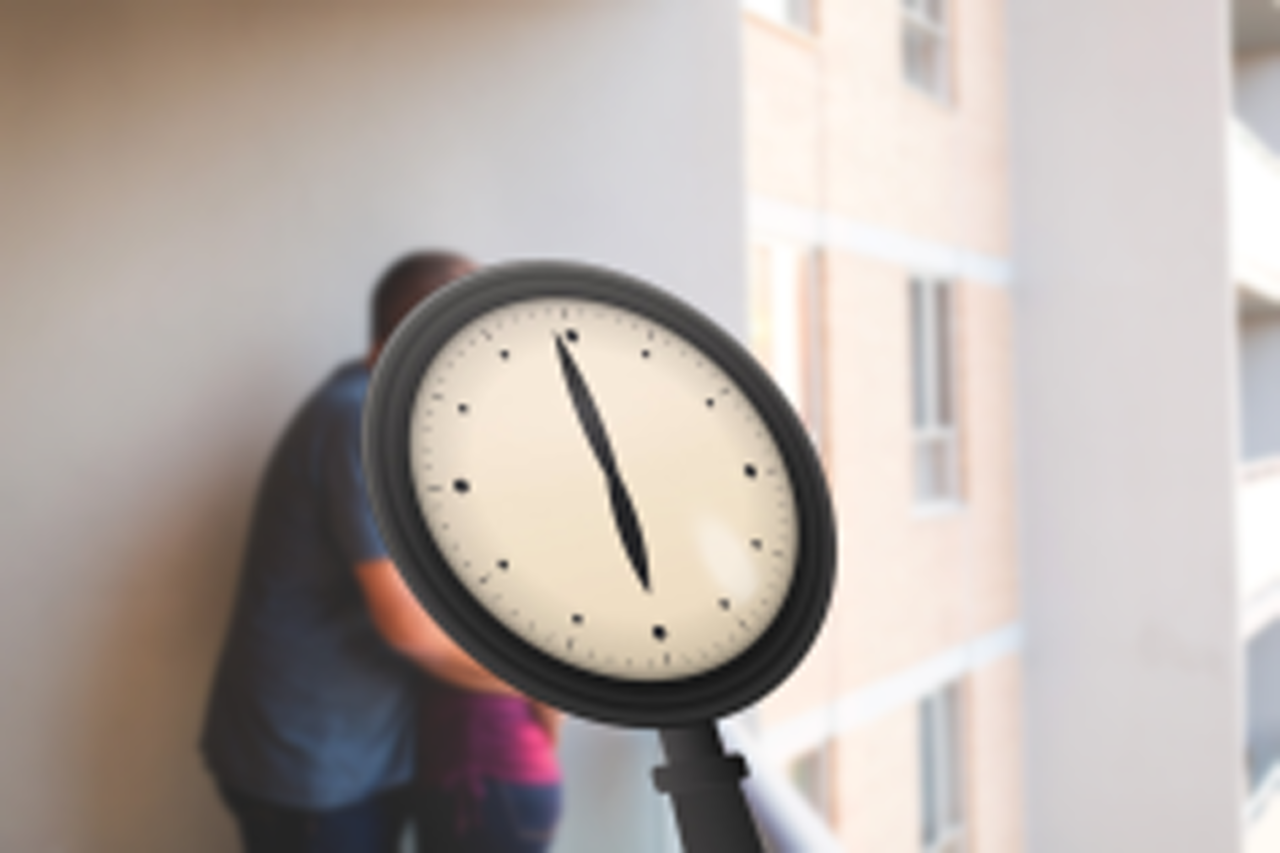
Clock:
5:59
